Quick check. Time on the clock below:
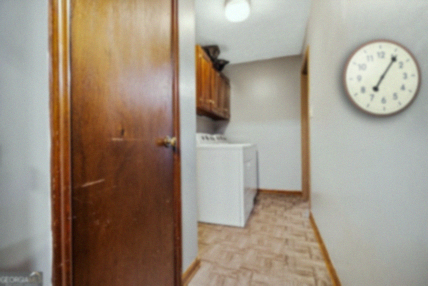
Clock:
7:06
